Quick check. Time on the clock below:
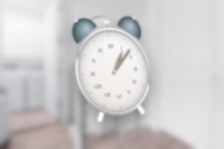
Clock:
1:08
